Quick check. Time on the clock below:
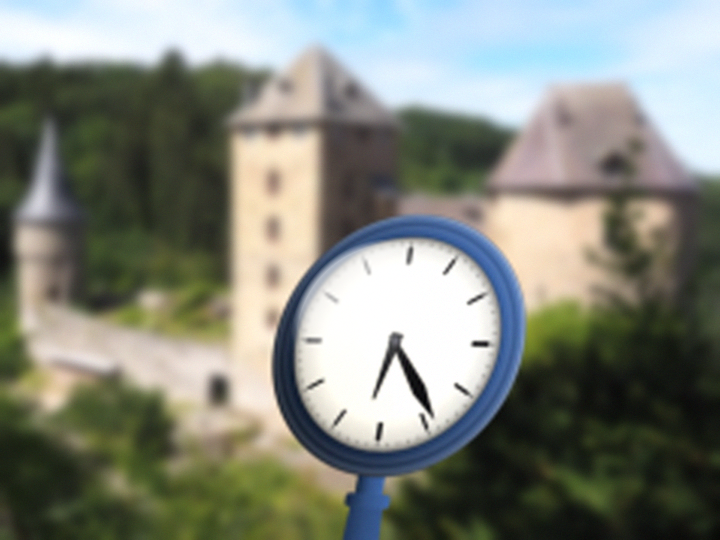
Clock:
6:24
